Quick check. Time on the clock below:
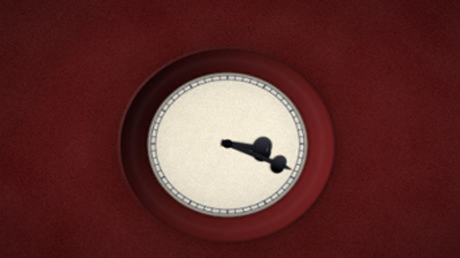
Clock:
3:19
